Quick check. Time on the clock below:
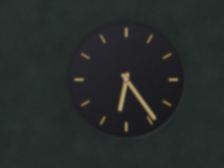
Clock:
6:24
